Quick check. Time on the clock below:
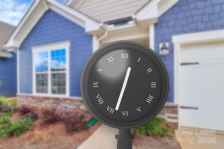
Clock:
12:33
